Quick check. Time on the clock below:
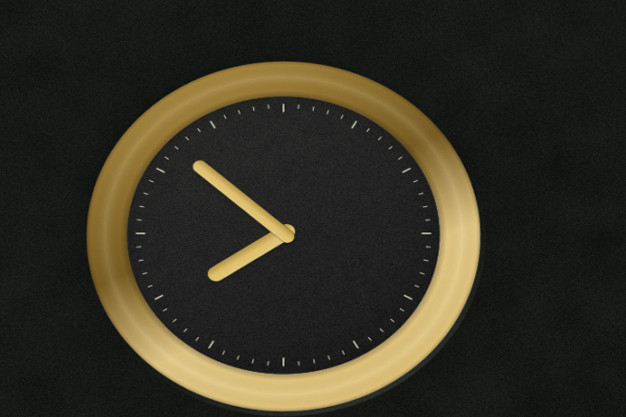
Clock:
7:52
